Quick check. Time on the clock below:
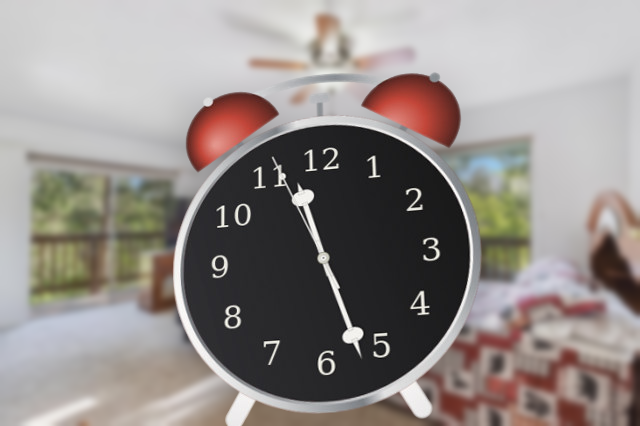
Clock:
11:26:56
